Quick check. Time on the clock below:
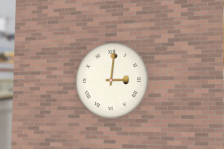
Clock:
3:01
